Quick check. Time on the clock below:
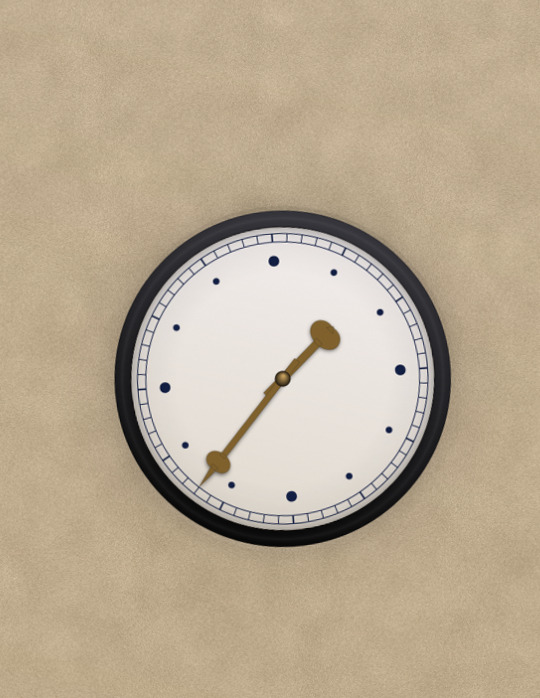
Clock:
1:37
